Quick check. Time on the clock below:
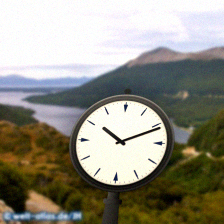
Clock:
10:11
